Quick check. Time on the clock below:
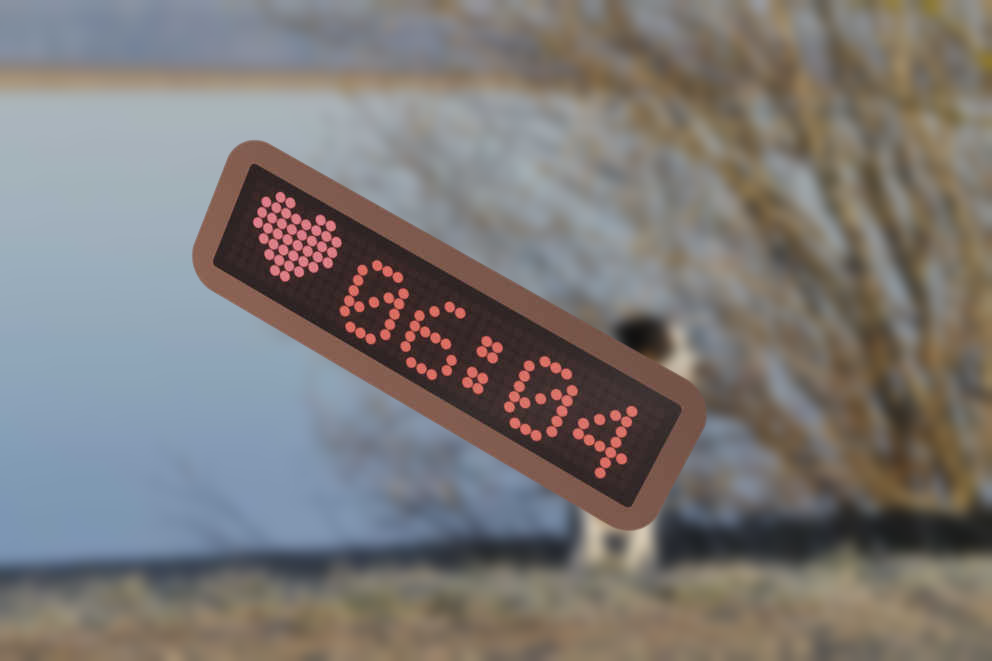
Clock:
6:04
